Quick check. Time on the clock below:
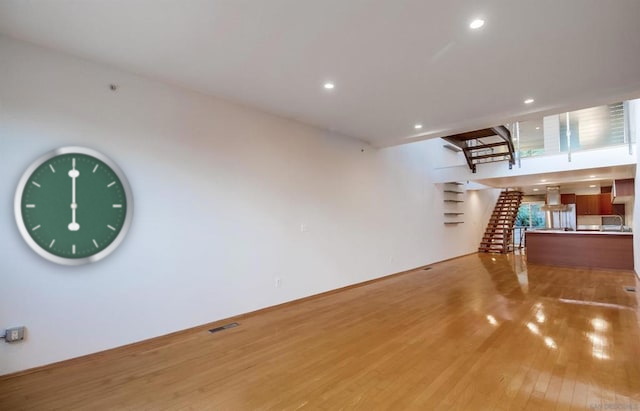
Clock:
6:00
